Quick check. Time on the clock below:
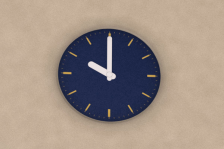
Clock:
10:00
